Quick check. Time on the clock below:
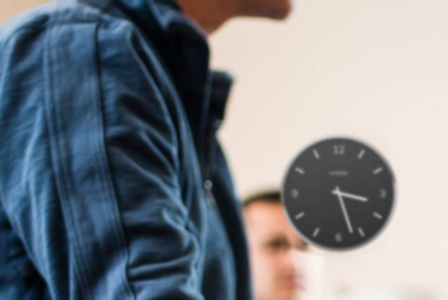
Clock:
3:27
